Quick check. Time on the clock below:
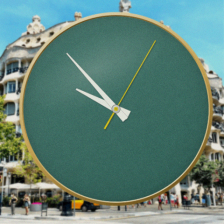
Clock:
9:53:05
